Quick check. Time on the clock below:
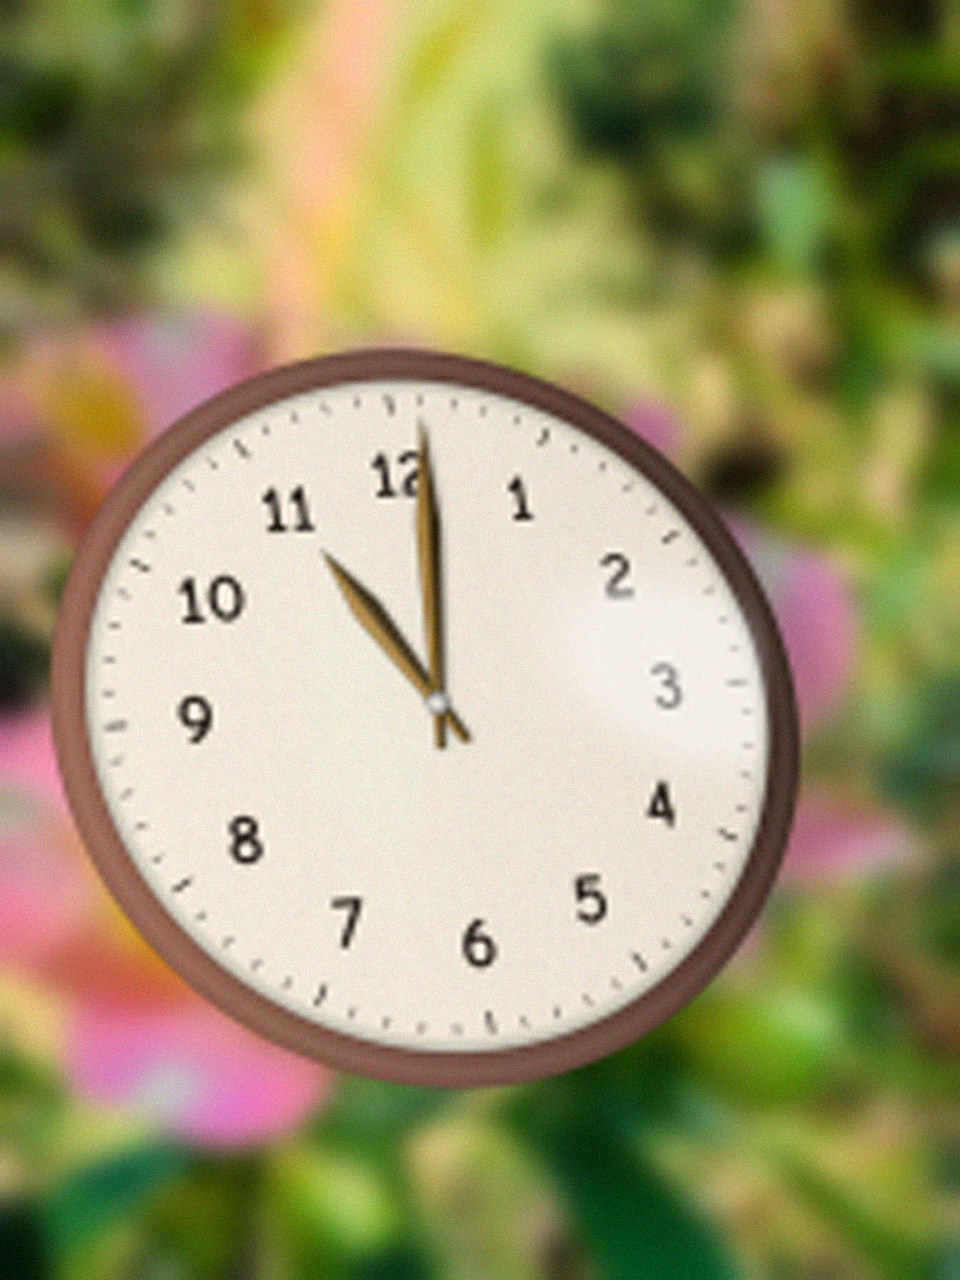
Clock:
11:01
